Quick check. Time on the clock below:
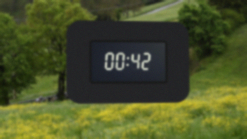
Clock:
0:42
